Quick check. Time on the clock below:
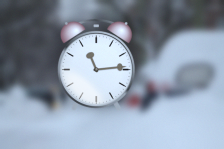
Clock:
11:14
